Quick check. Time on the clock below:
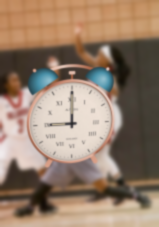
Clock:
9:00
